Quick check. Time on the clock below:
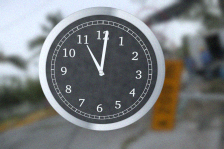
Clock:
11:01
